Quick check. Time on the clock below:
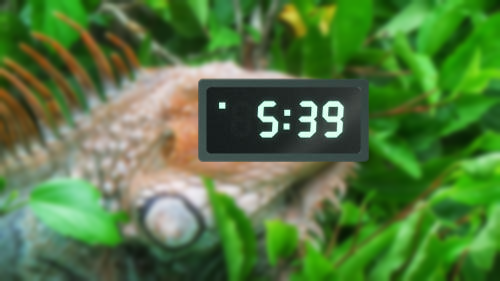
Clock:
5:39
